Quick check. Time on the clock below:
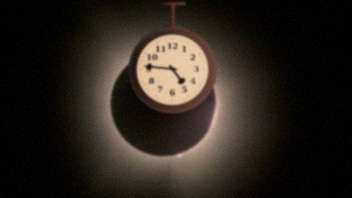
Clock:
4:46
